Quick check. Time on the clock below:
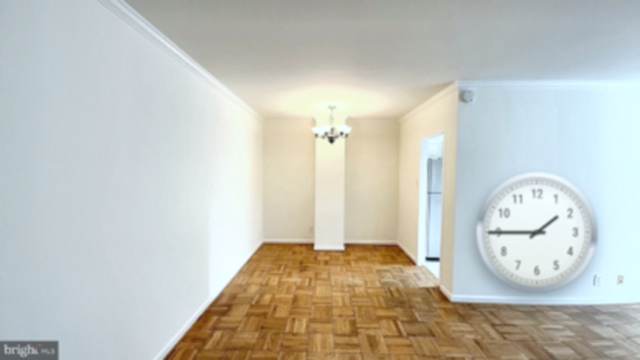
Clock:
1:45
